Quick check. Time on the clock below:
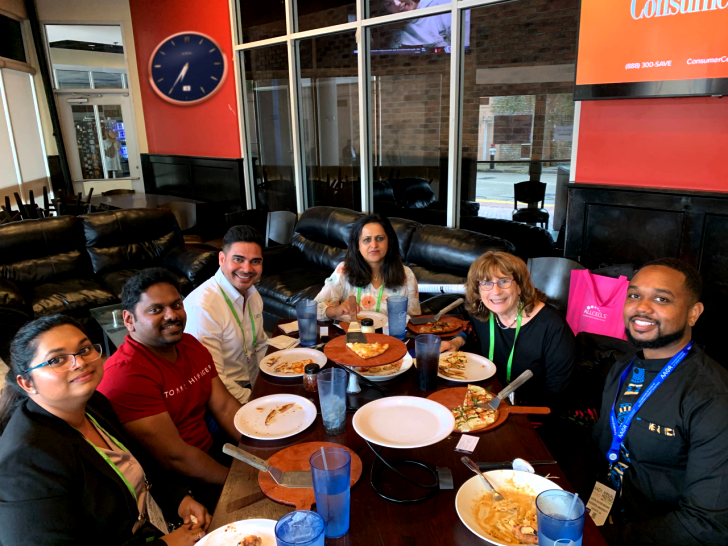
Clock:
6:35
